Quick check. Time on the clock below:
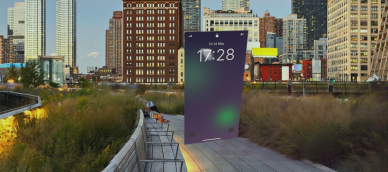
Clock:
17:28
